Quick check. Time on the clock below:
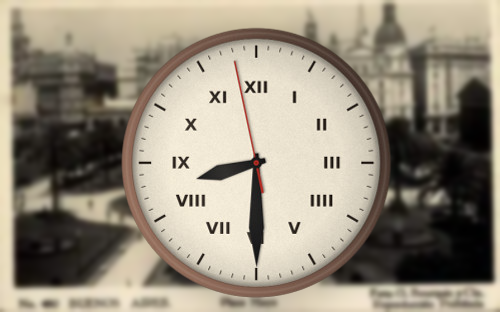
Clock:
8:29:58
